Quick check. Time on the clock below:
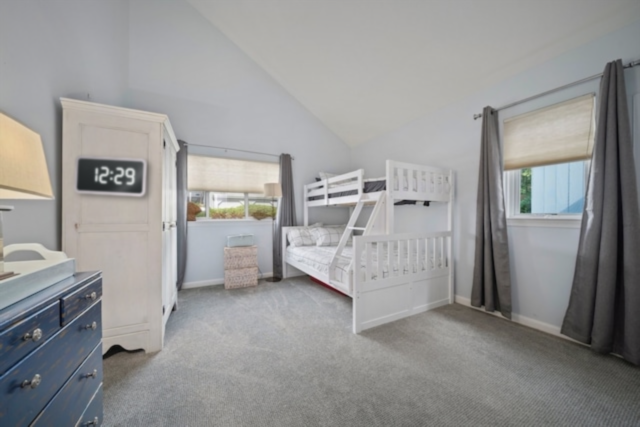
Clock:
12:29
